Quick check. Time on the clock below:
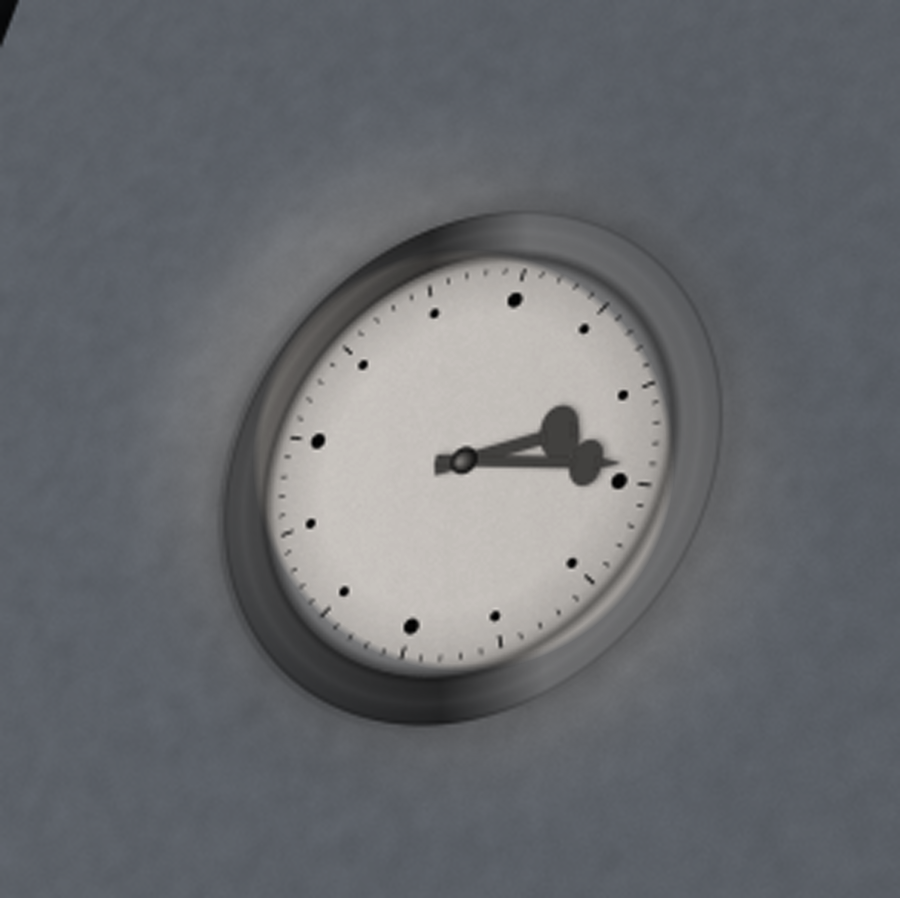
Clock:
2:14
